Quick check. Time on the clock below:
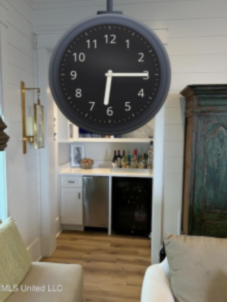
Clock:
6:15
